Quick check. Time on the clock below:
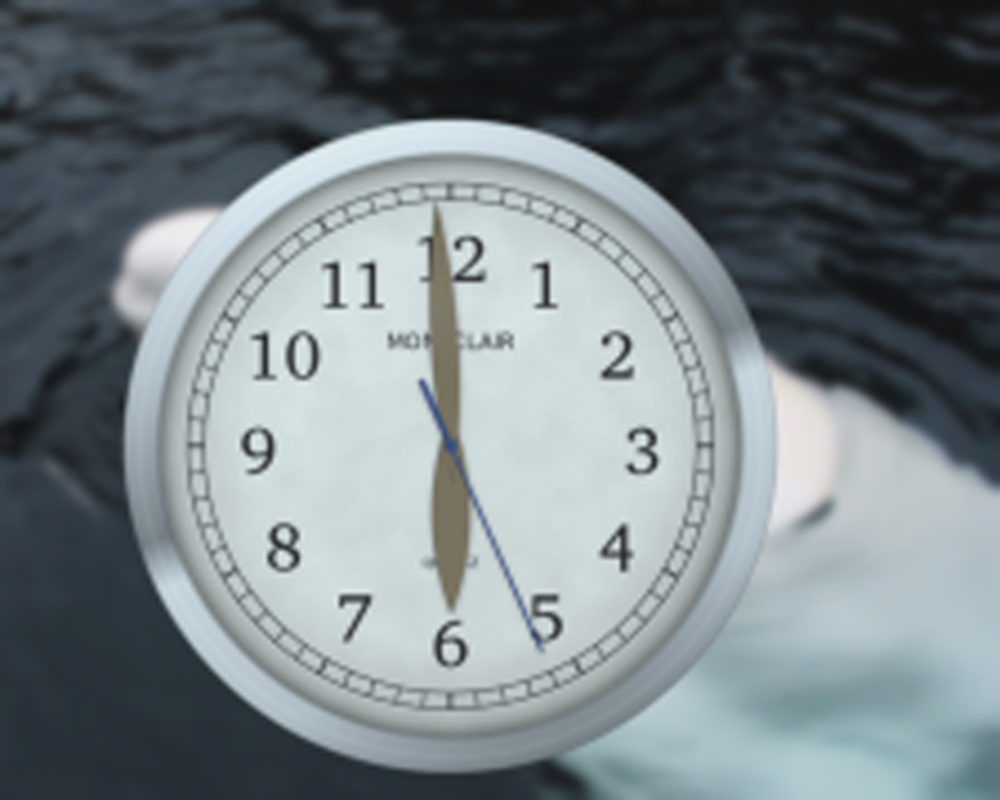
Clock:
5:59:26
